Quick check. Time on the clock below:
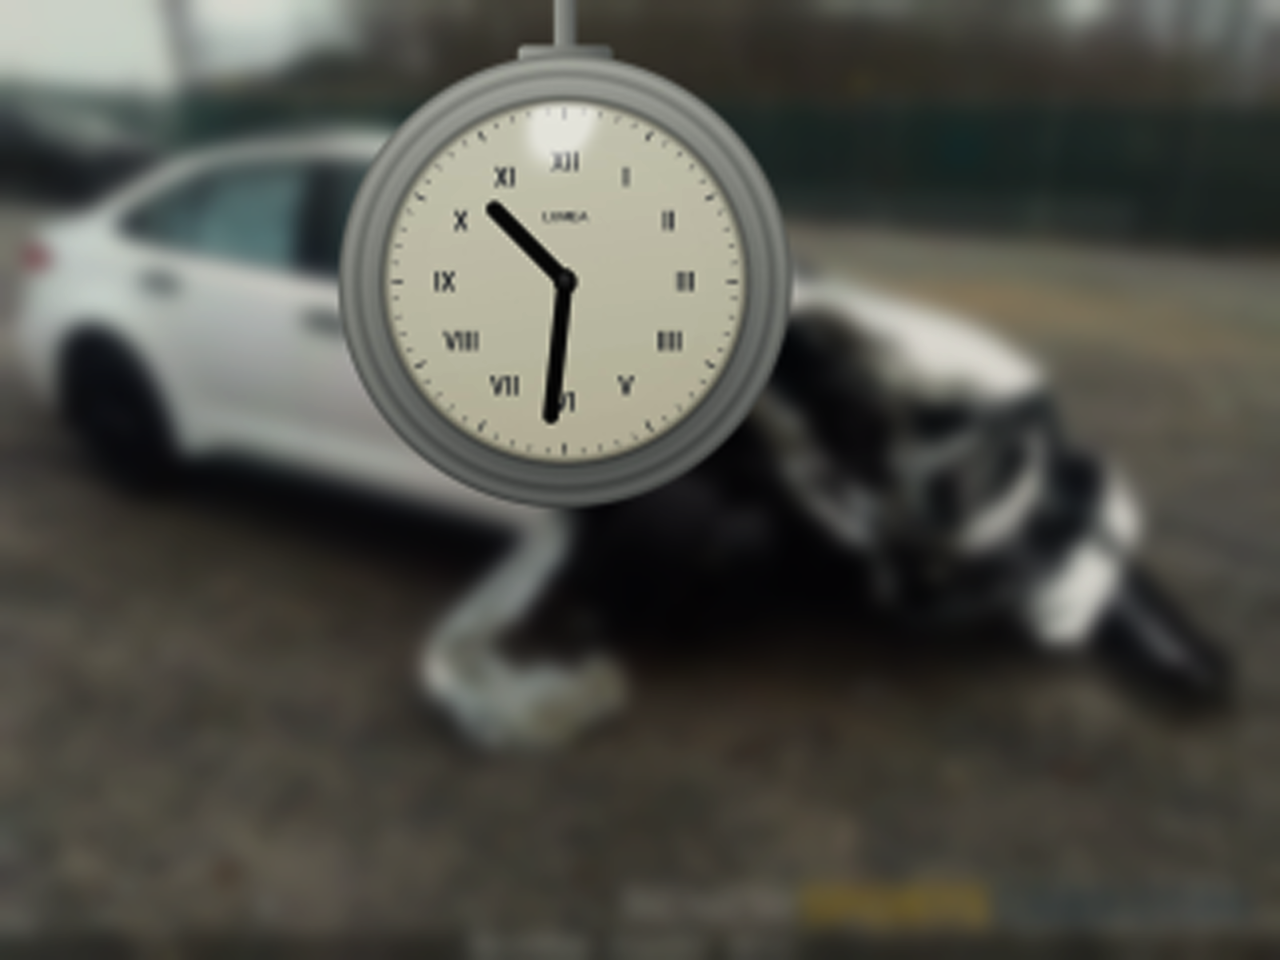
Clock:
10:31
